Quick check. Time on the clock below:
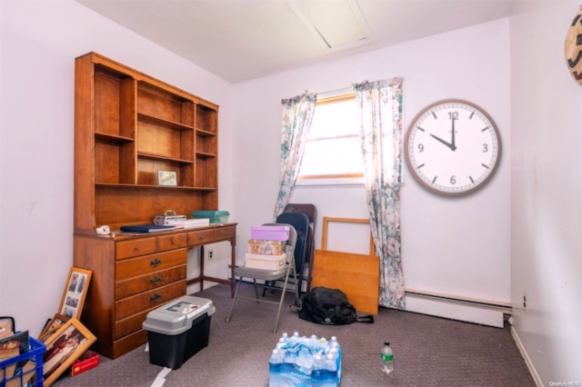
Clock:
10:00
